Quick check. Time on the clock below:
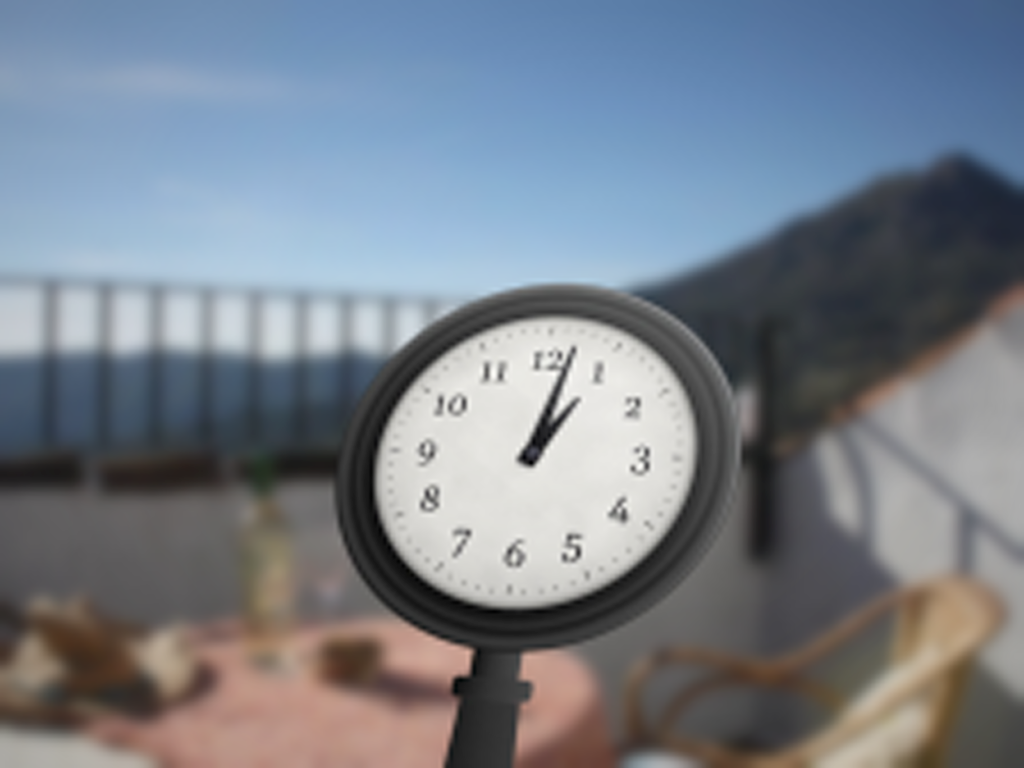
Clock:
1:02
